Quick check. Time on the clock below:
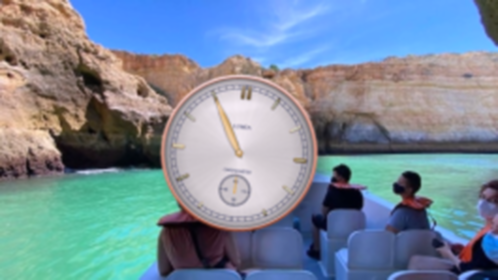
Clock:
10:55
